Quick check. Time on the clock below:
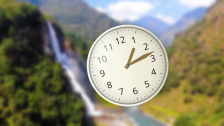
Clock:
1:13
